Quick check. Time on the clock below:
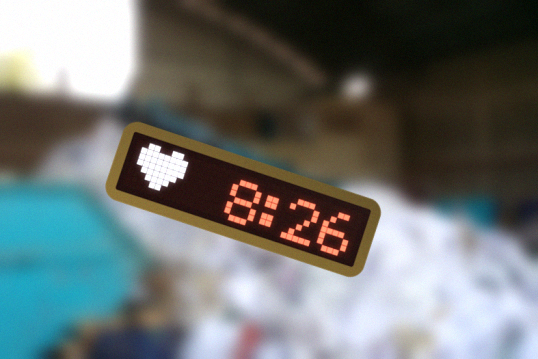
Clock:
8:26
